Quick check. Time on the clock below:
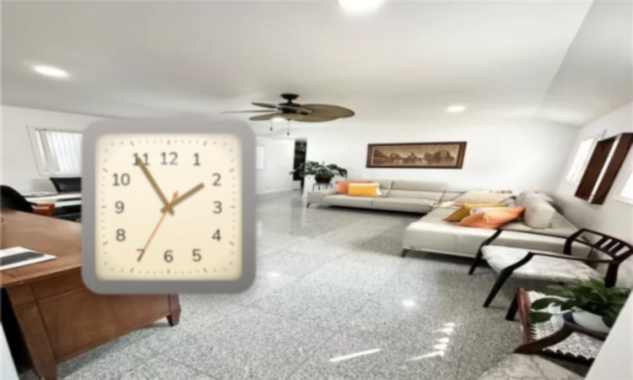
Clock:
1:54:35
